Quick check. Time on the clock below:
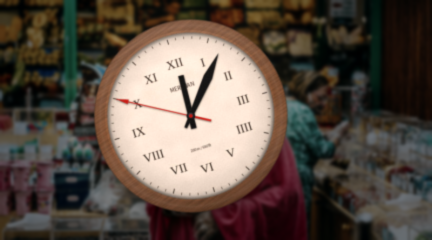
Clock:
12:06:50
